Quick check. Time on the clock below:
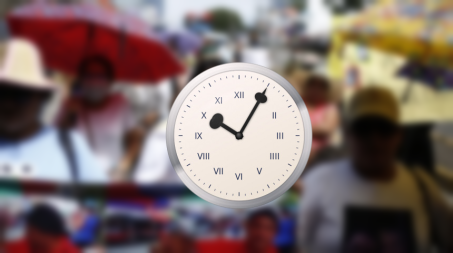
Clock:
10:05
